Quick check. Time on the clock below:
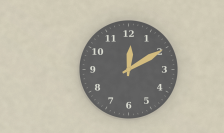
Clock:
12:10
